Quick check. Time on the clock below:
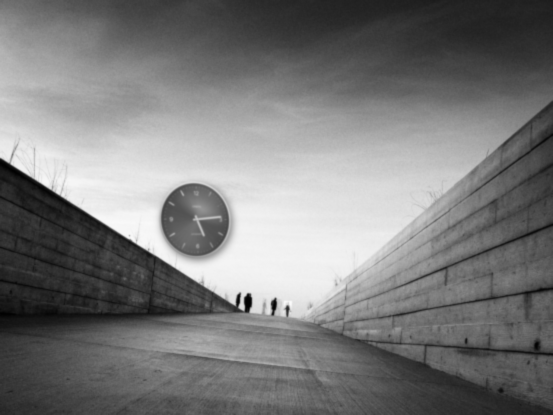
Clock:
5:14
